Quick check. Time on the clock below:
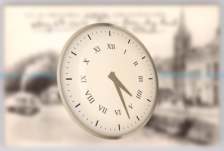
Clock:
4:27
